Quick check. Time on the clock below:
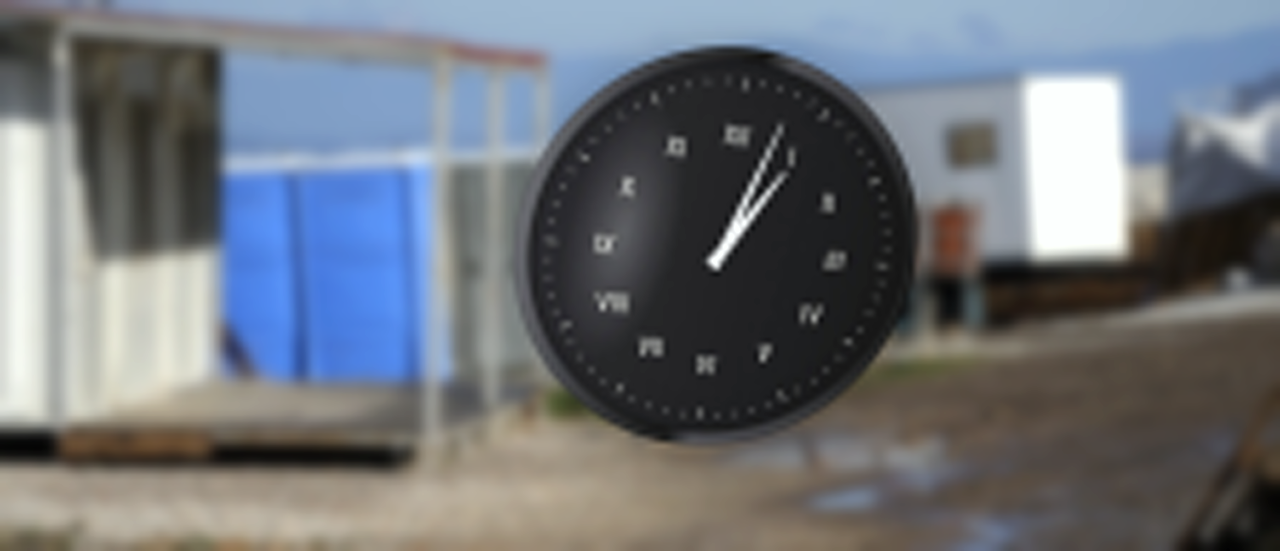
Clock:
1:03
